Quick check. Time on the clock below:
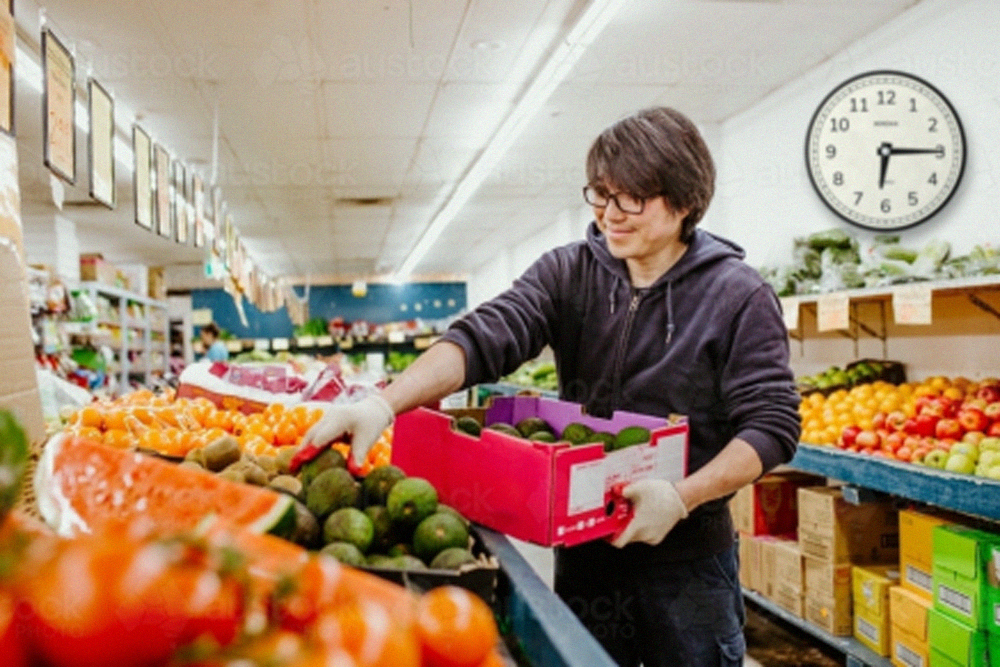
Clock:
6:15
